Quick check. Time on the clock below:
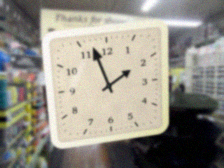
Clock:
1:57
